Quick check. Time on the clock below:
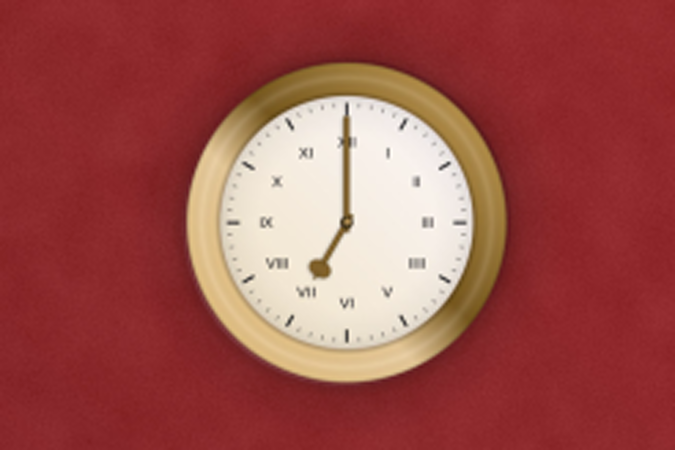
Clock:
7:00
